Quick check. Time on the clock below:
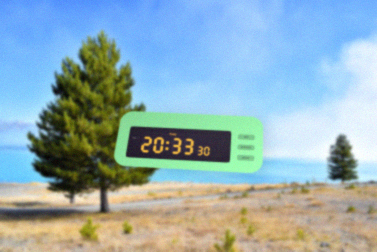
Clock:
20:33
